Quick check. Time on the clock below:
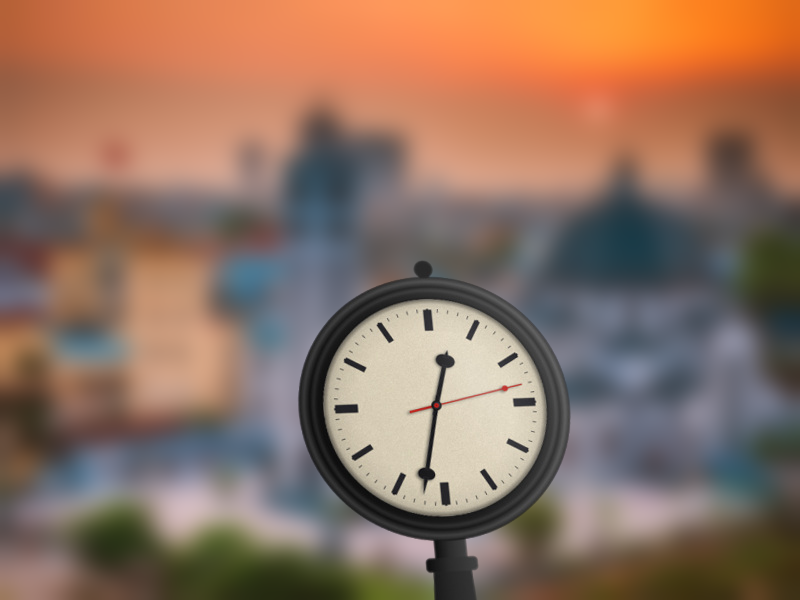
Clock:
12:32:13
